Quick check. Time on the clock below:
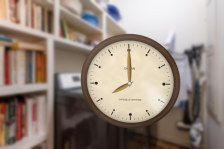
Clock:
8:00
